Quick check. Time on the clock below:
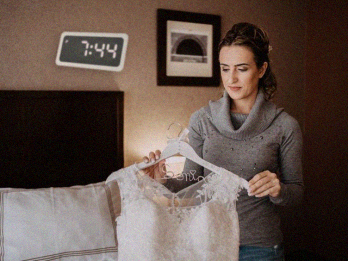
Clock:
7:44
